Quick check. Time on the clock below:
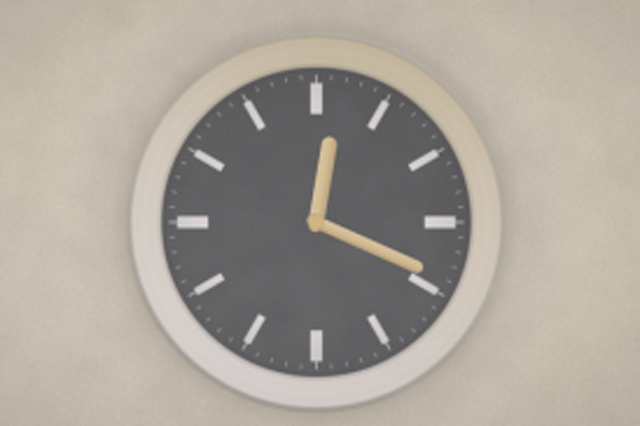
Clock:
12:19
